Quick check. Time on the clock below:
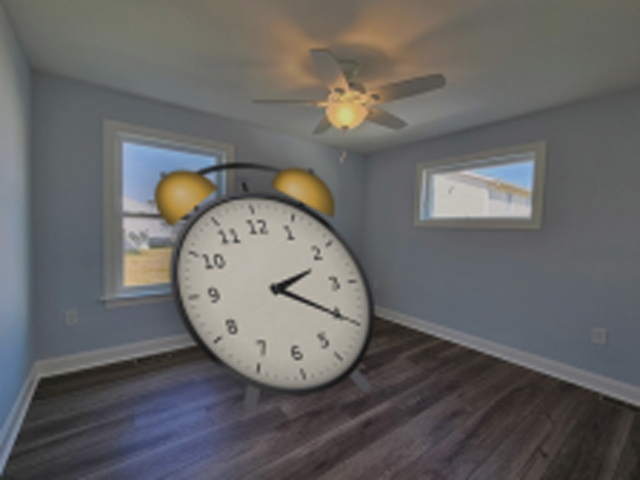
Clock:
2:20
